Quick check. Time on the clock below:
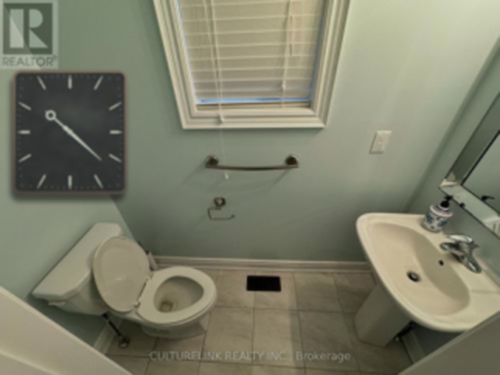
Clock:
10:22
